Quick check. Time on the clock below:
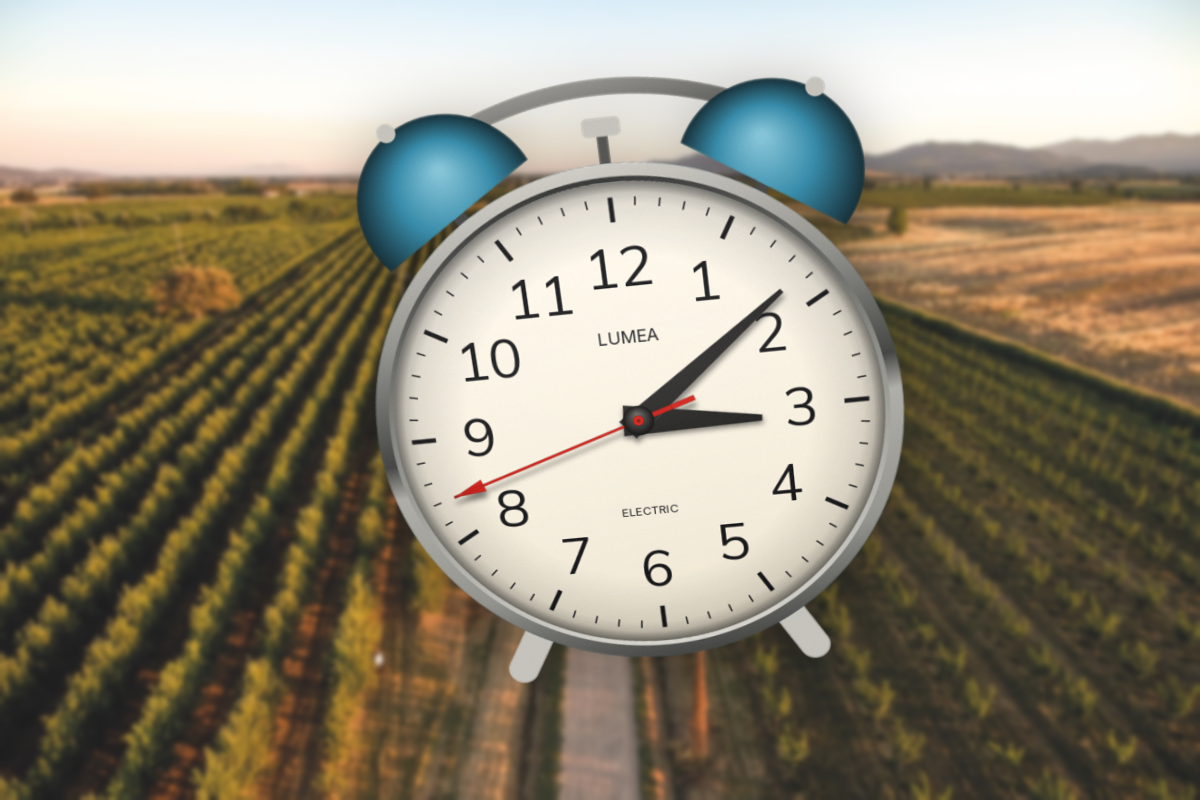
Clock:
3:08:42
